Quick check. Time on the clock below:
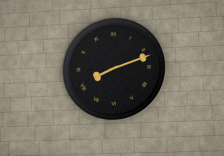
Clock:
8:12
